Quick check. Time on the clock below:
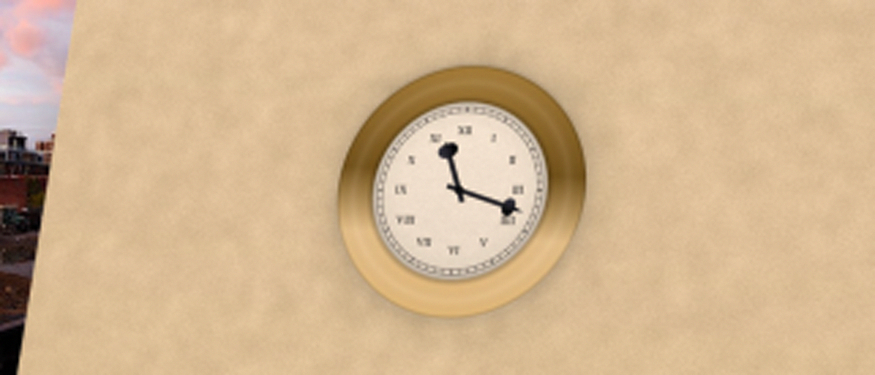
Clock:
11:18
